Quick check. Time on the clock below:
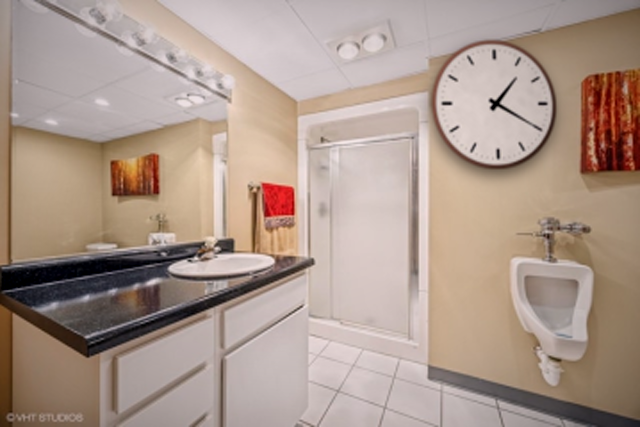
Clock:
1:20
